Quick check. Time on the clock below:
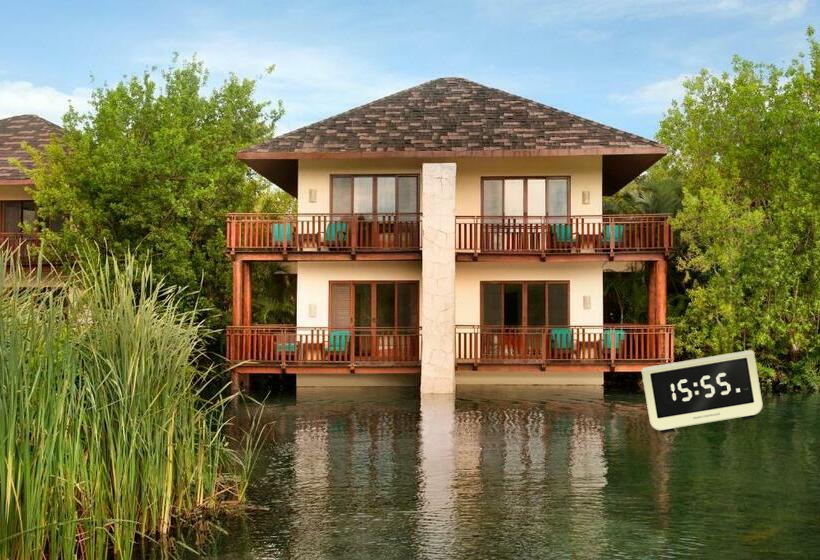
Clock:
15:55
